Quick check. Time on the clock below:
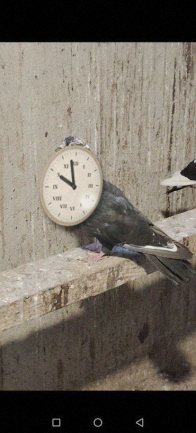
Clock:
9:58
